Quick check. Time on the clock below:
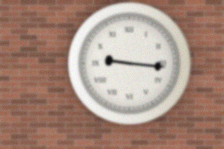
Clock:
9:16
